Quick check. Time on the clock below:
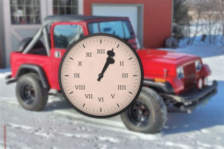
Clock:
1:04
